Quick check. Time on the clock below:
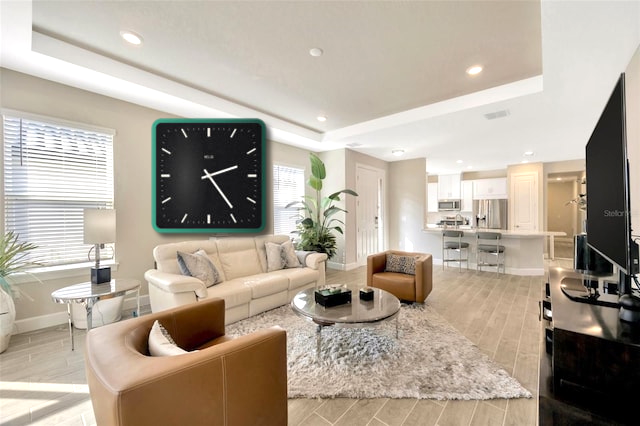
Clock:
2:24
